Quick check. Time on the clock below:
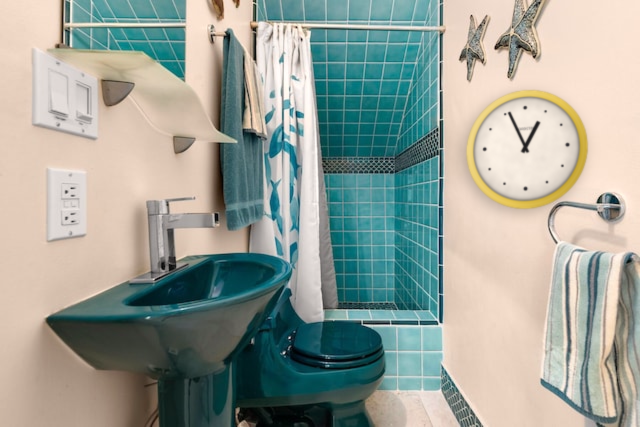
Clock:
12:56
